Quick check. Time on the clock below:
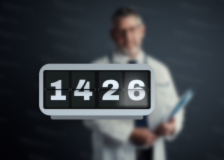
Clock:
14:26
